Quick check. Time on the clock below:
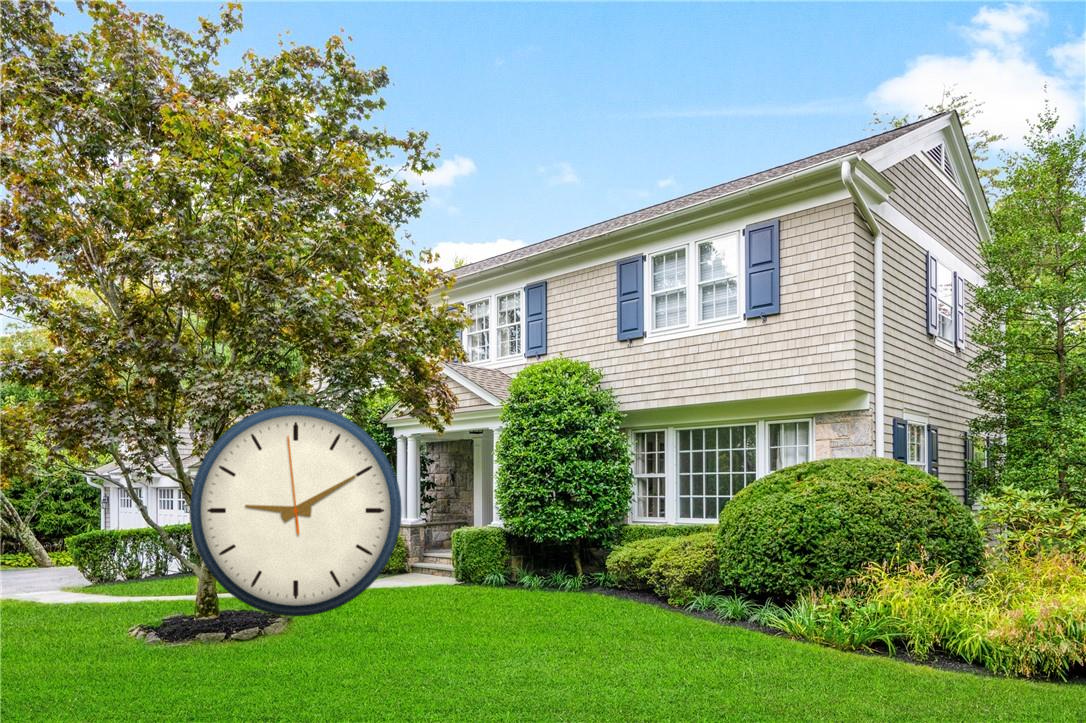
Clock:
9:09:59
